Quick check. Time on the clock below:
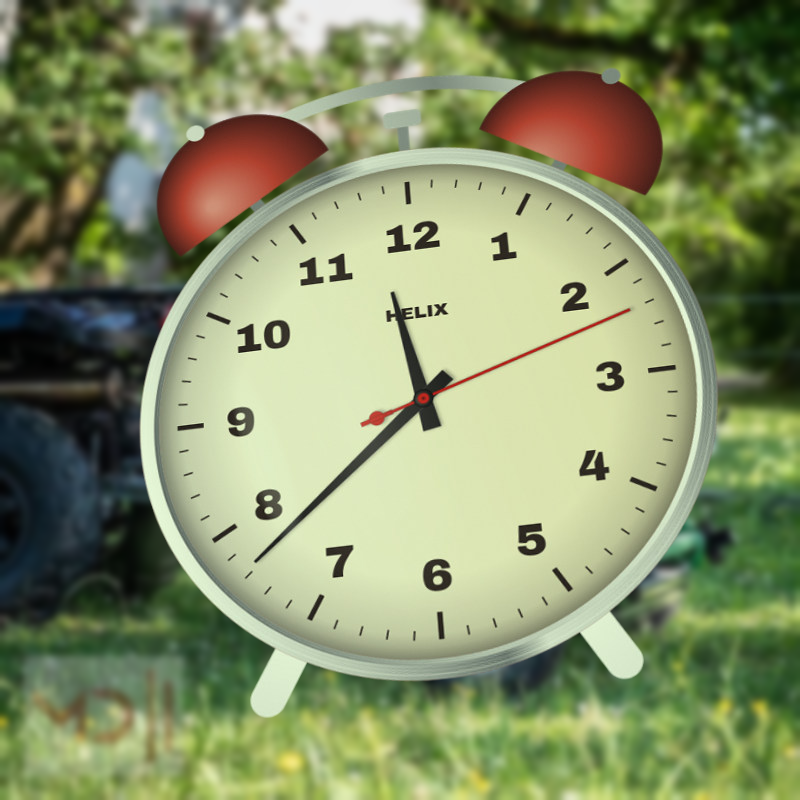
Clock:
11:38:12
